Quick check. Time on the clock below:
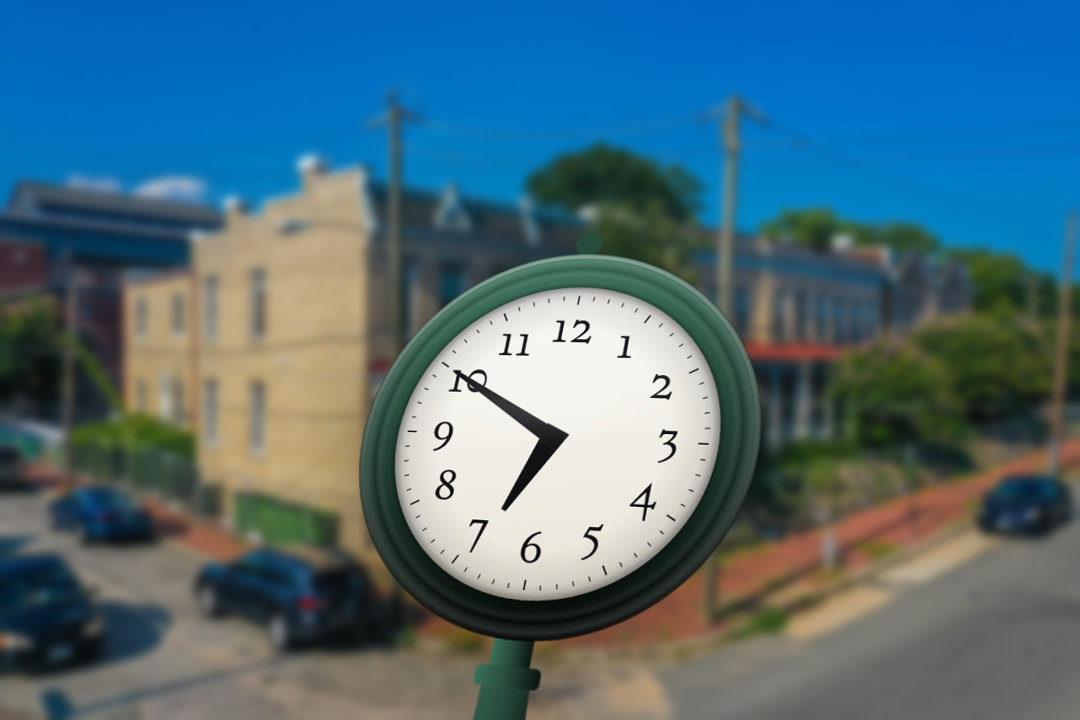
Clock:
6:50
